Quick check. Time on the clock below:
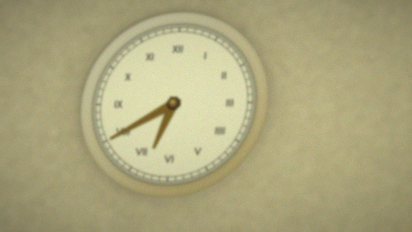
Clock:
6:40
